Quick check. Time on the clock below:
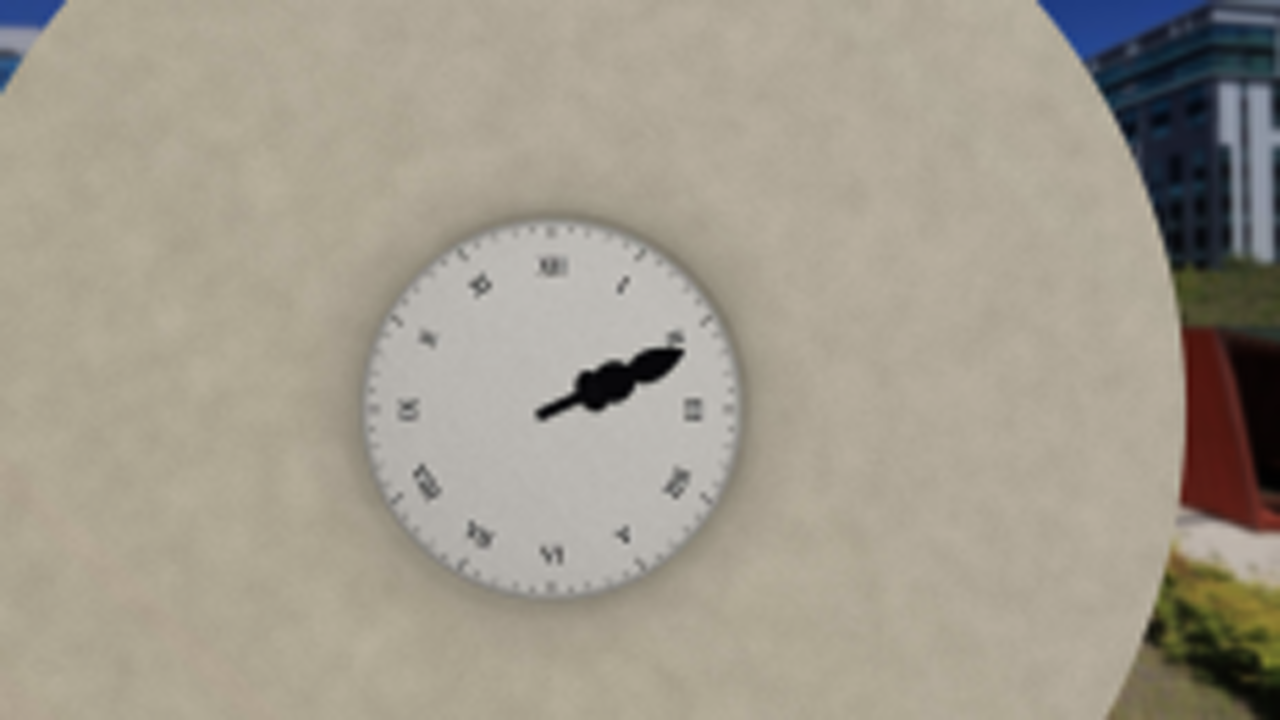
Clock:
2:11
